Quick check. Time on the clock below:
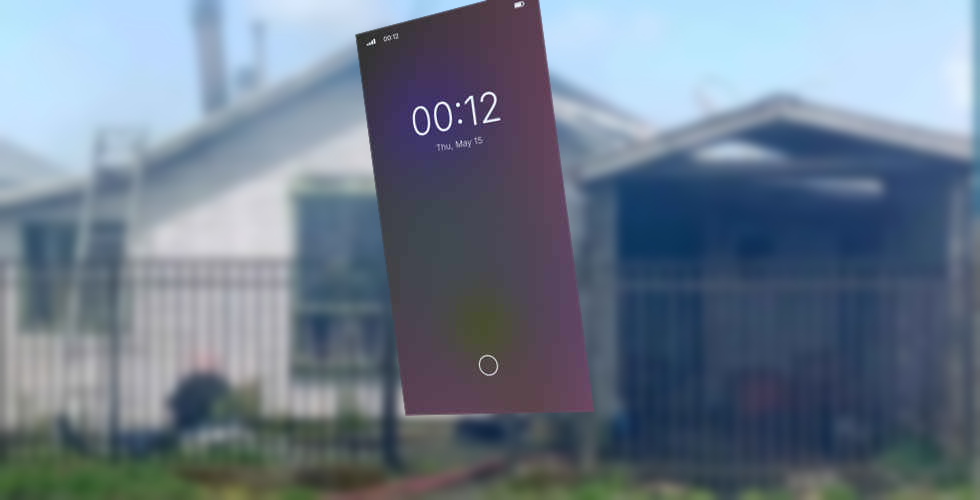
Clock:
0:12
